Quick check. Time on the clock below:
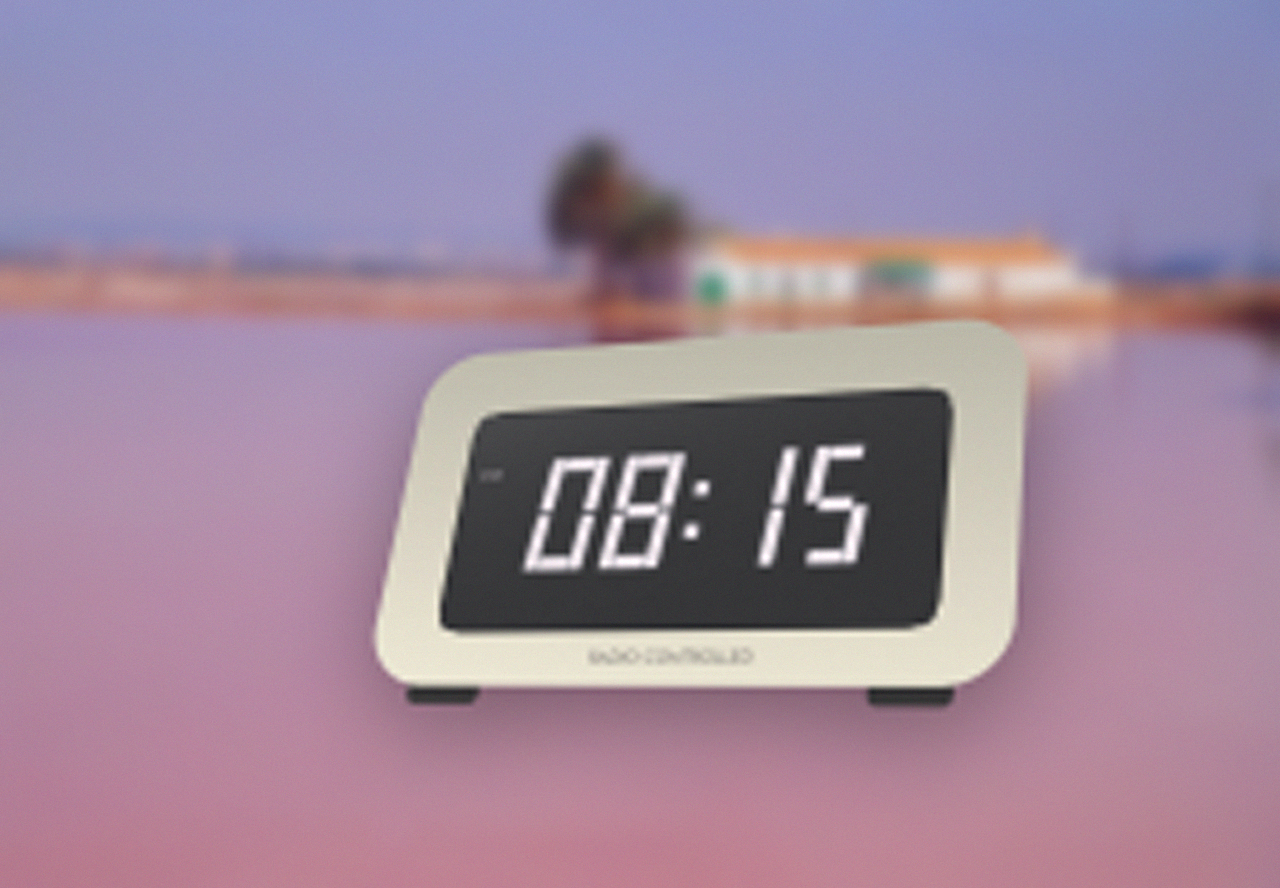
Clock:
8:15
